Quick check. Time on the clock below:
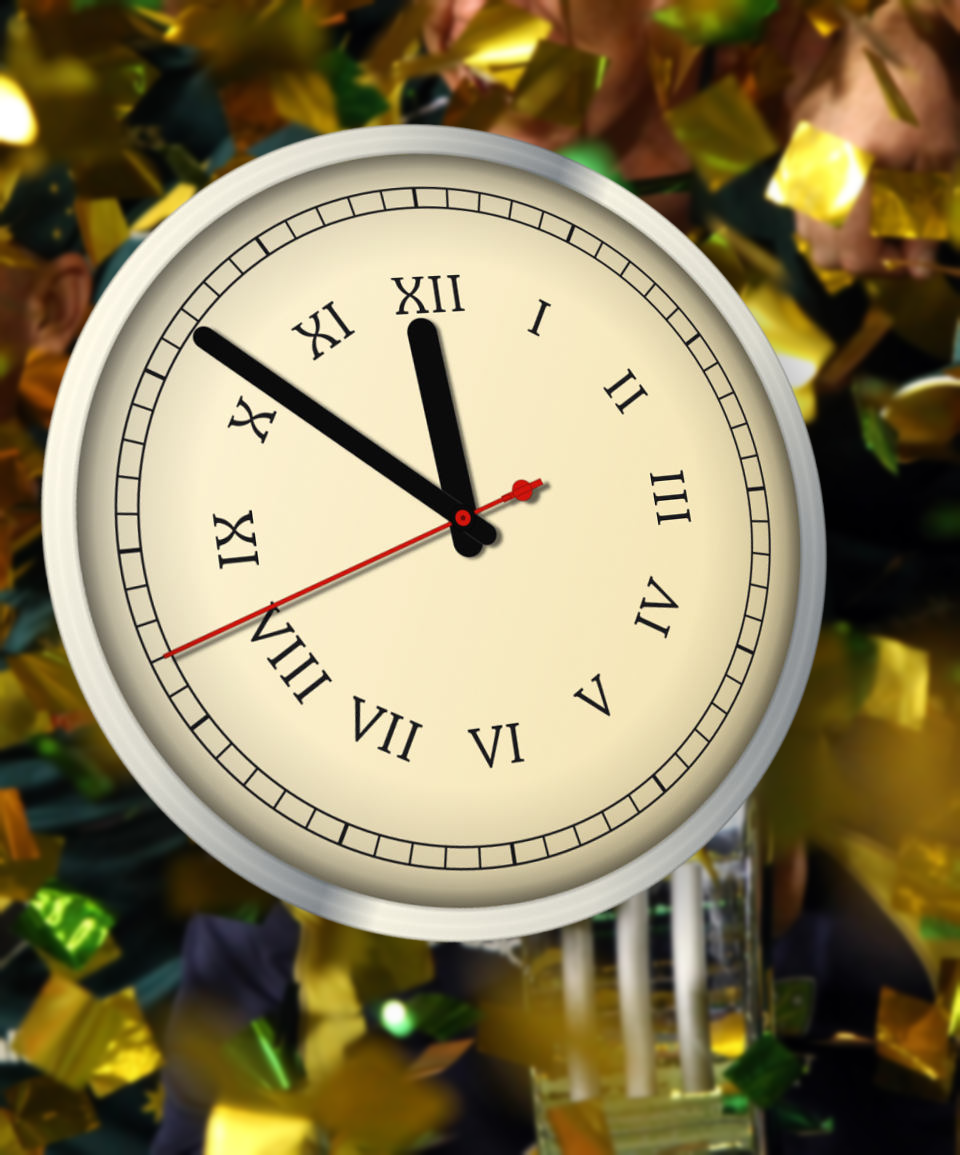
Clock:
11:51:42
